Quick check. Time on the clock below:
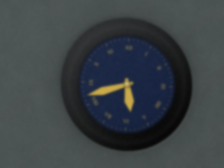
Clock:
5:42
